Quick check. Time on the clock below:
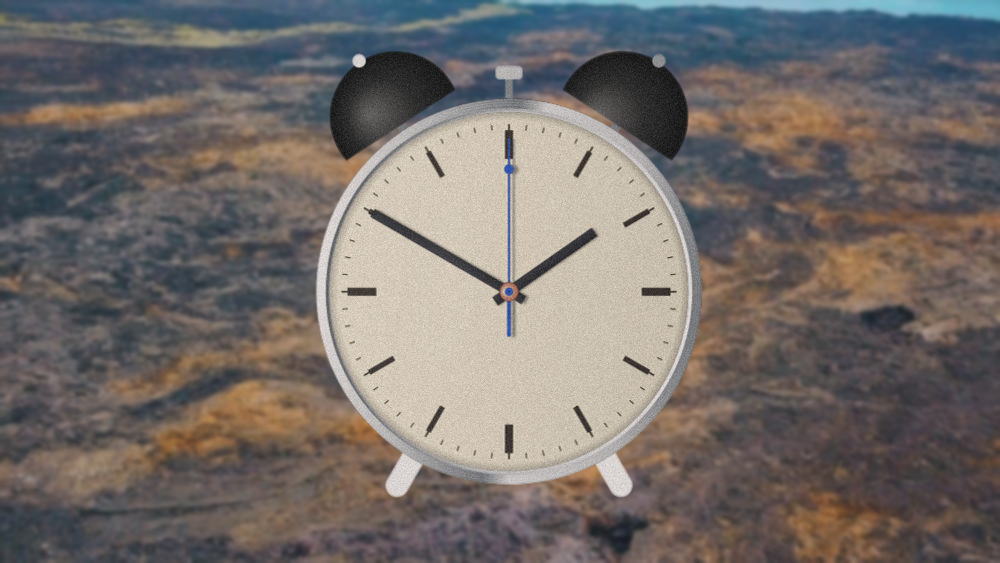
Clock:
1:50:00
